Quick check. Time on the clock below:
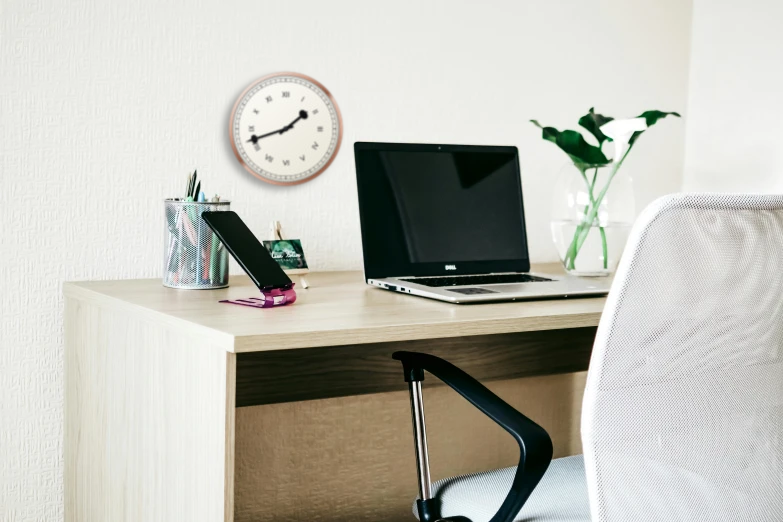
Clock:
1:42
